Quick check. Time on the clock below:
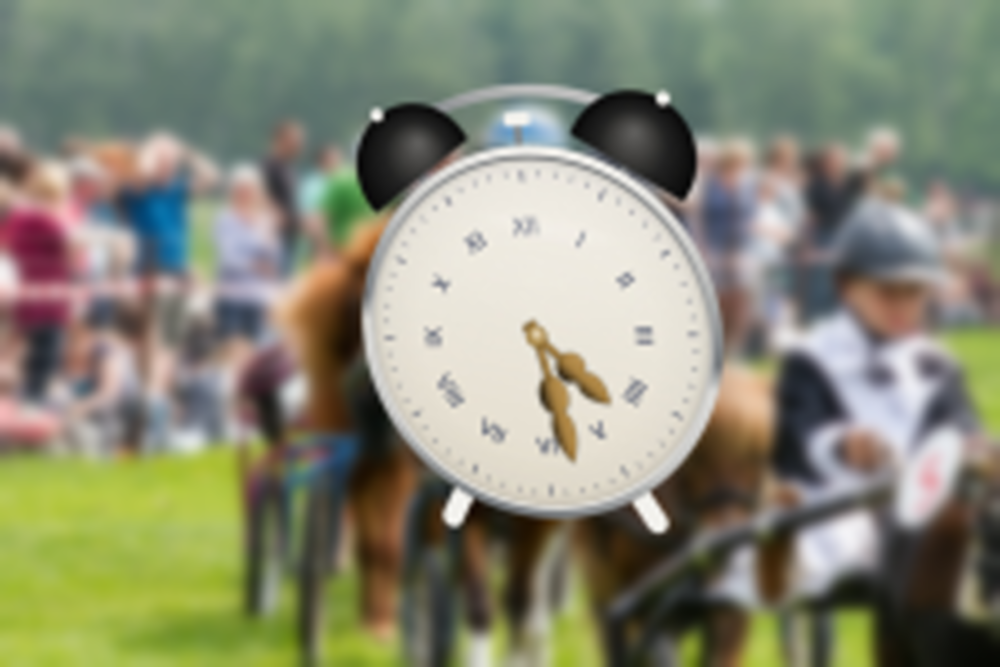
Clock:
4:28
